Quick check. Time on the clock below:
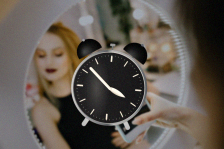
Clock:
3:52
